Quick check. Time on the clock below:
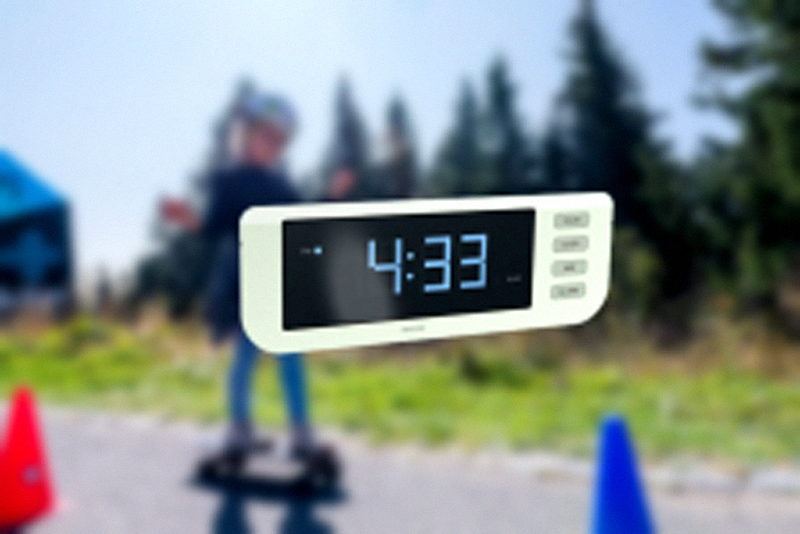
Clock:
4:33
